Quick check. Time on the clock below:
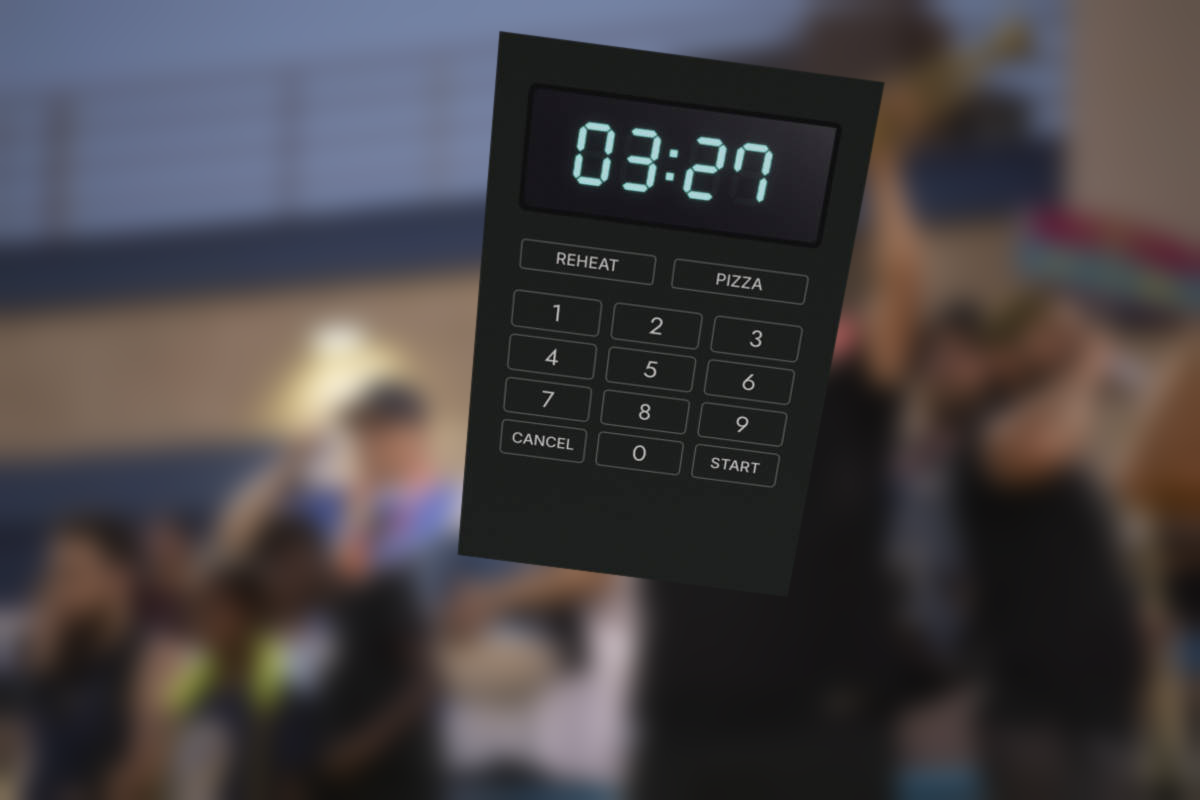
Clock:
3:27
